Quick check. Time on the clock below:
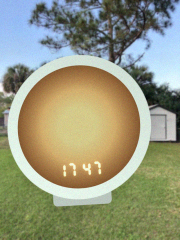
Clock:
17:47
